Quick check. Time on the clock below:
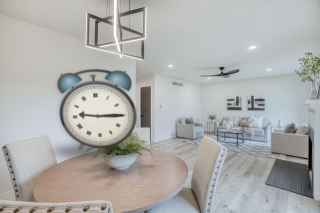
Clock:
9:15
